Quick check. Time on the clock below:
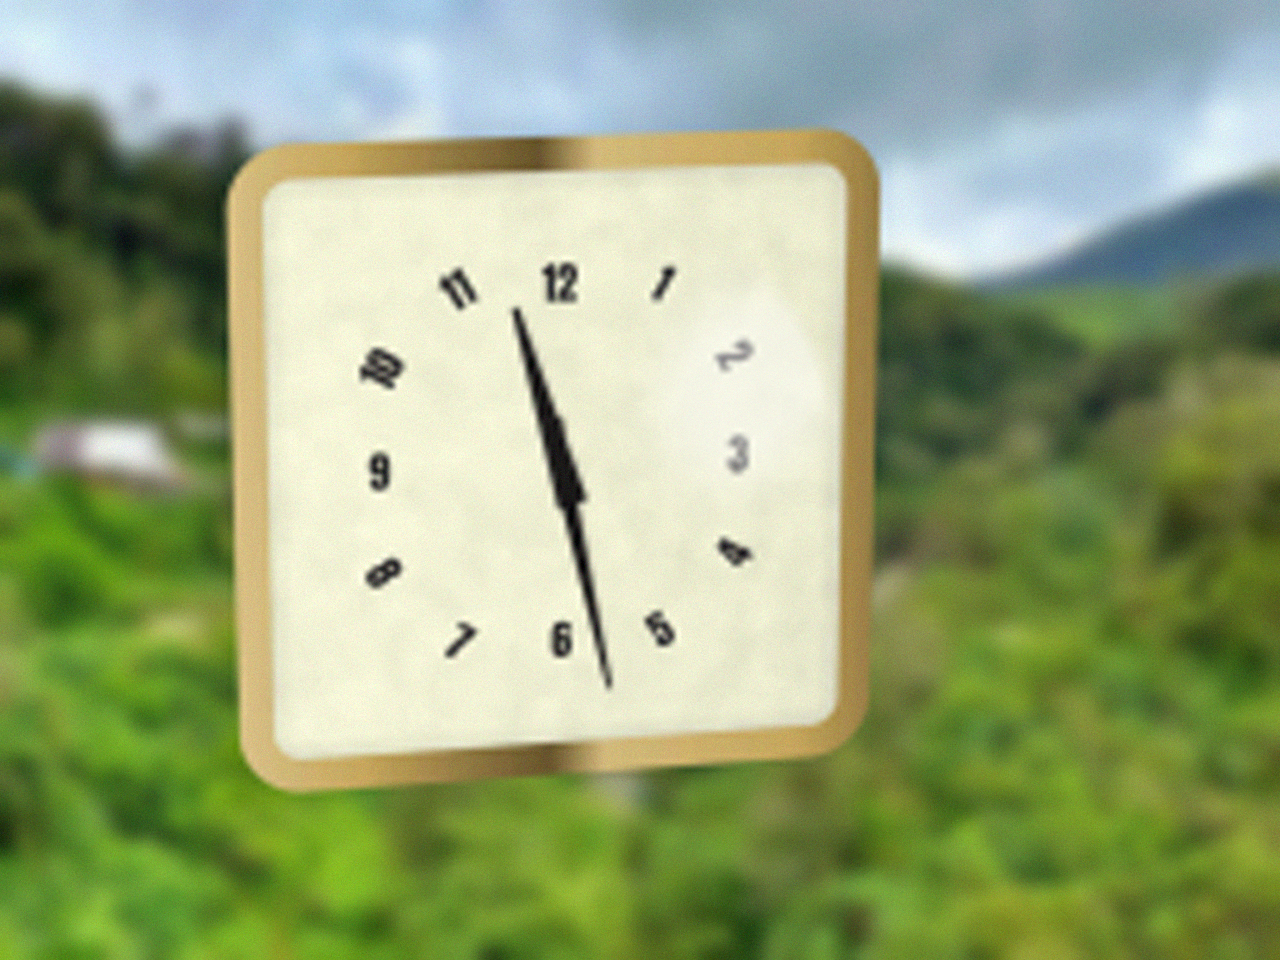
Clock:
11:28
